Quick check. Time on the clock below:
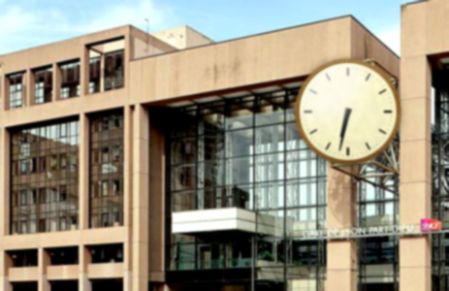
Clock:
6:32
